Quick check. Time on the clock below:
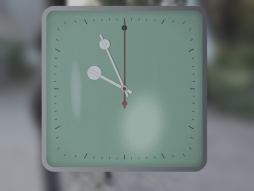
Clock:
9:56:00
